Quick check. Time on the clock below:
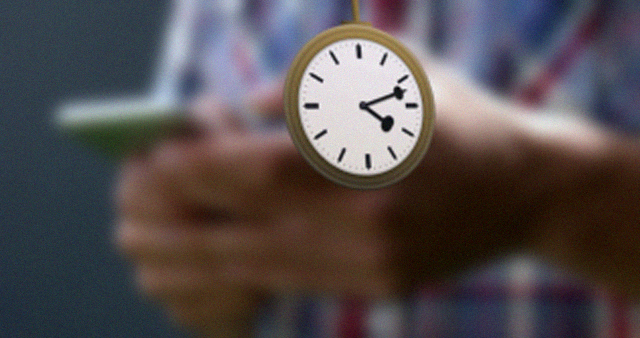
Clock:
4:12
